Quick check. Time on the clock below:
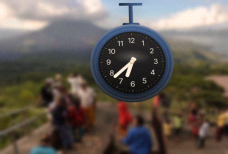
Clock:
6:38
